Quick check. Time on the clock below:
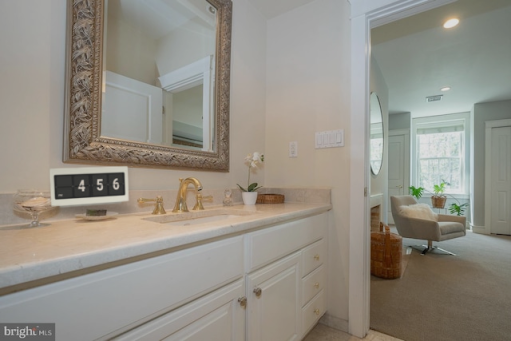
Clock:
4:56
